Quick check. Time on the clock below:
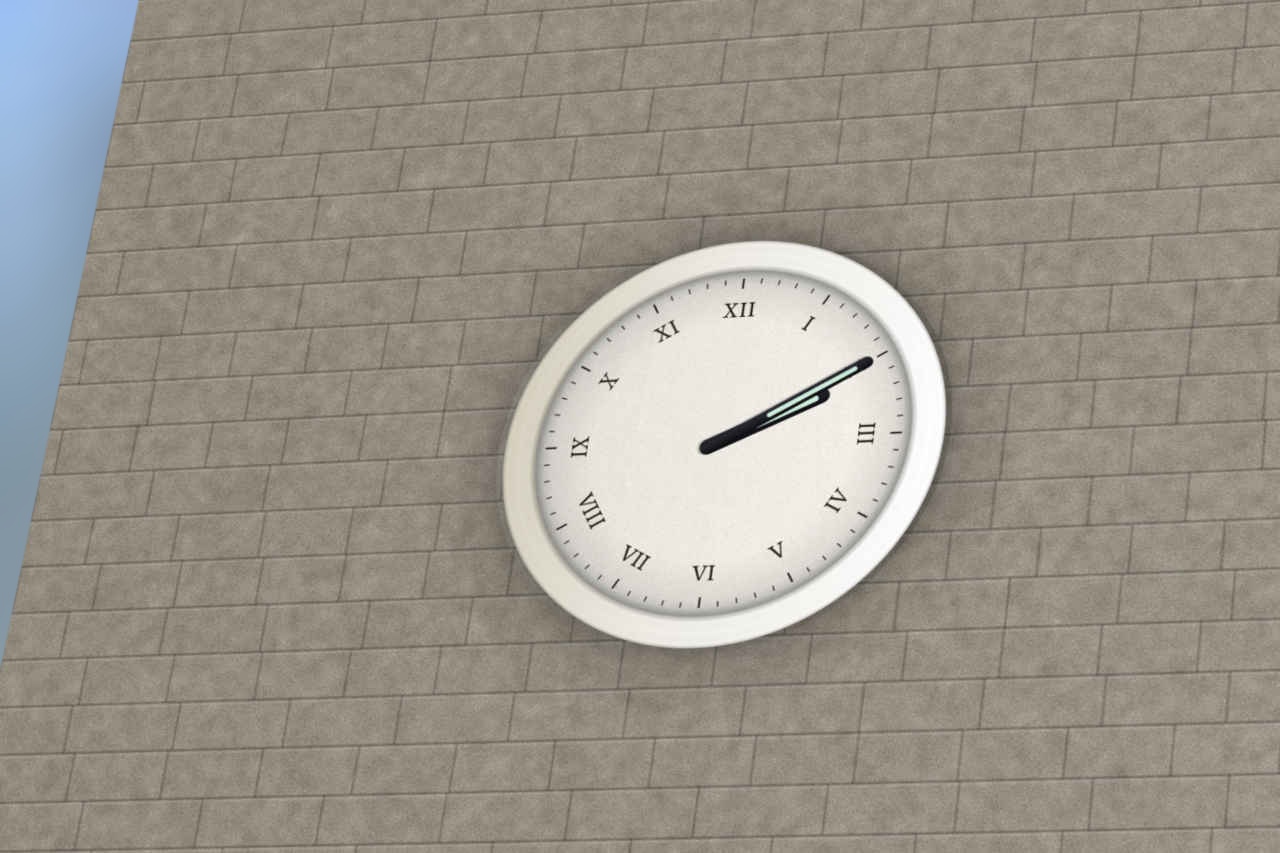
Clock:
2:10
